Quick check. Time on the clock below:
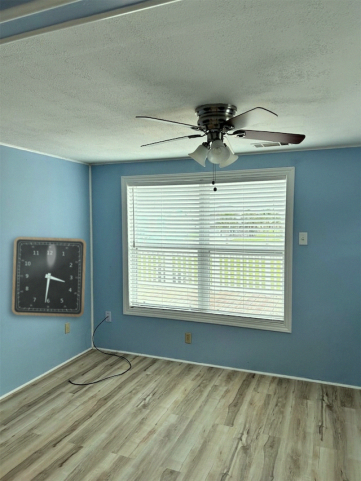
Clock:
3:31
